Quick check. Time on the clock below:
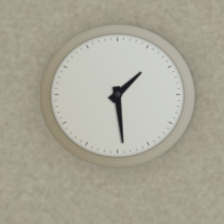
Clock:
1:29
